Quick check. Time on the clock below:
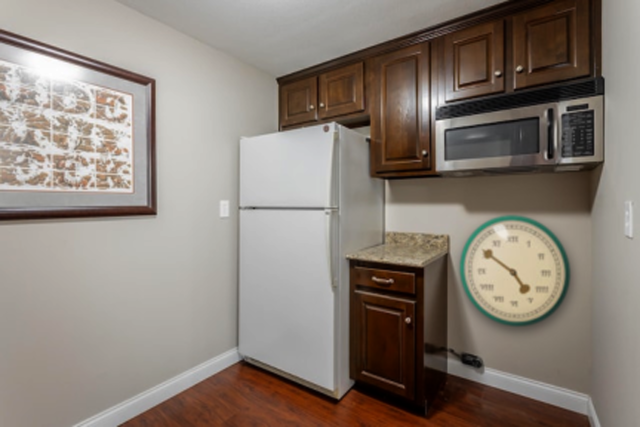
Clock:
4:51
